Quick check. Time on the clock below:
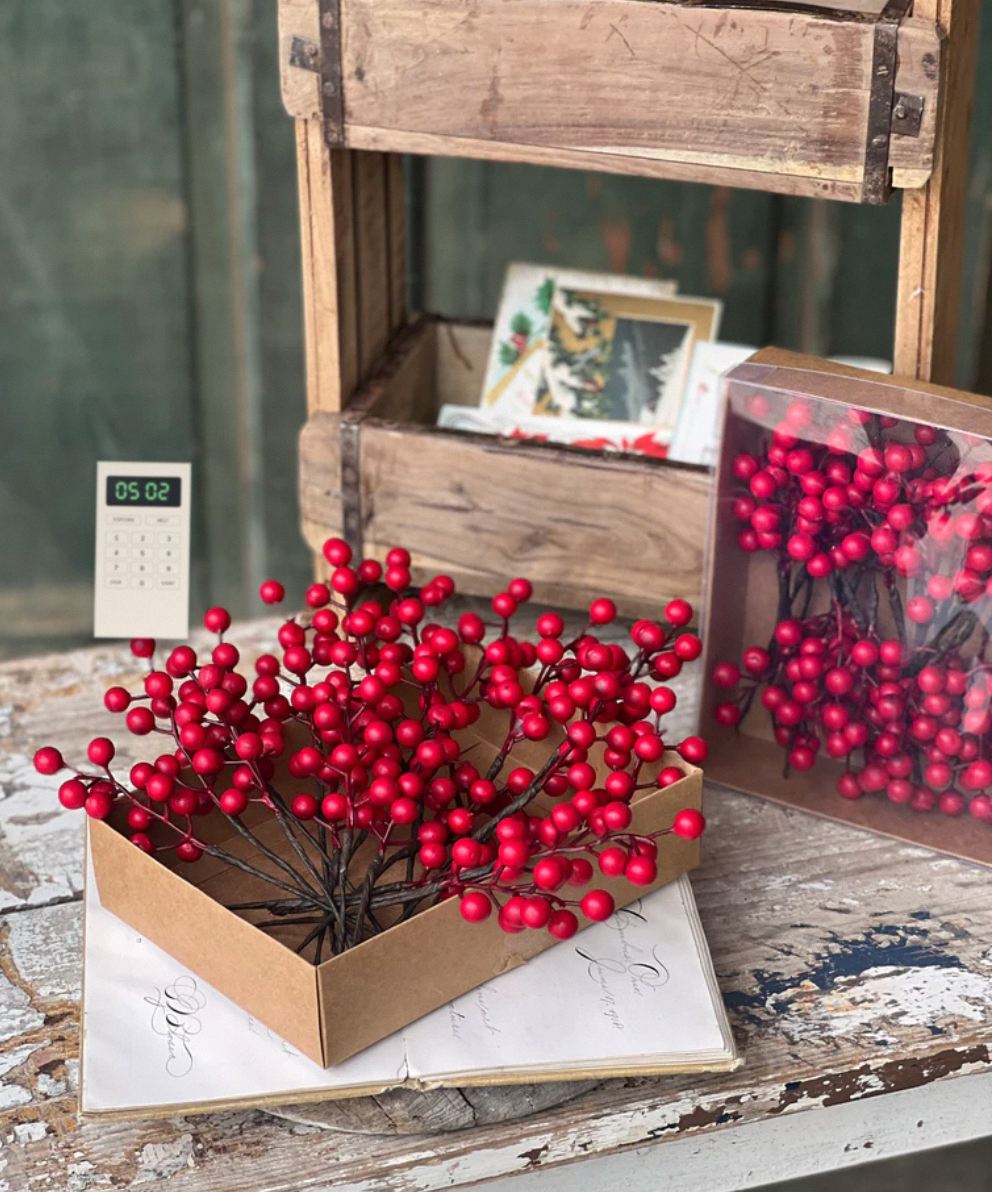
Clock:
5:02
